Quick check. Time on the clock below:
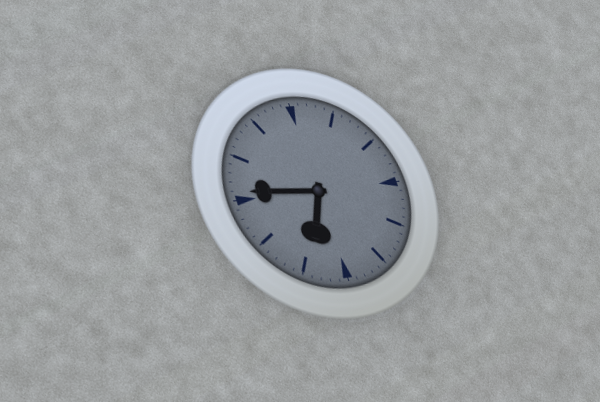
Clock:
6:46
